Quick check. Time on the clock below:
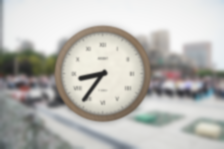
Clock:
8:36
